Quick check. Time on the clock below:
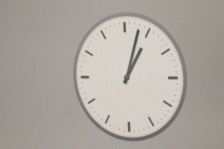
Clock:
1:03
